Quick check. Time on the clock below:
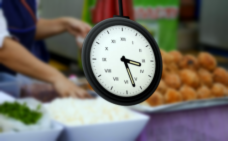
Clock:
3:27
